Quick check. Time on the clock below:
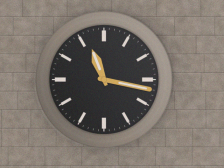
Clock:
11:17
